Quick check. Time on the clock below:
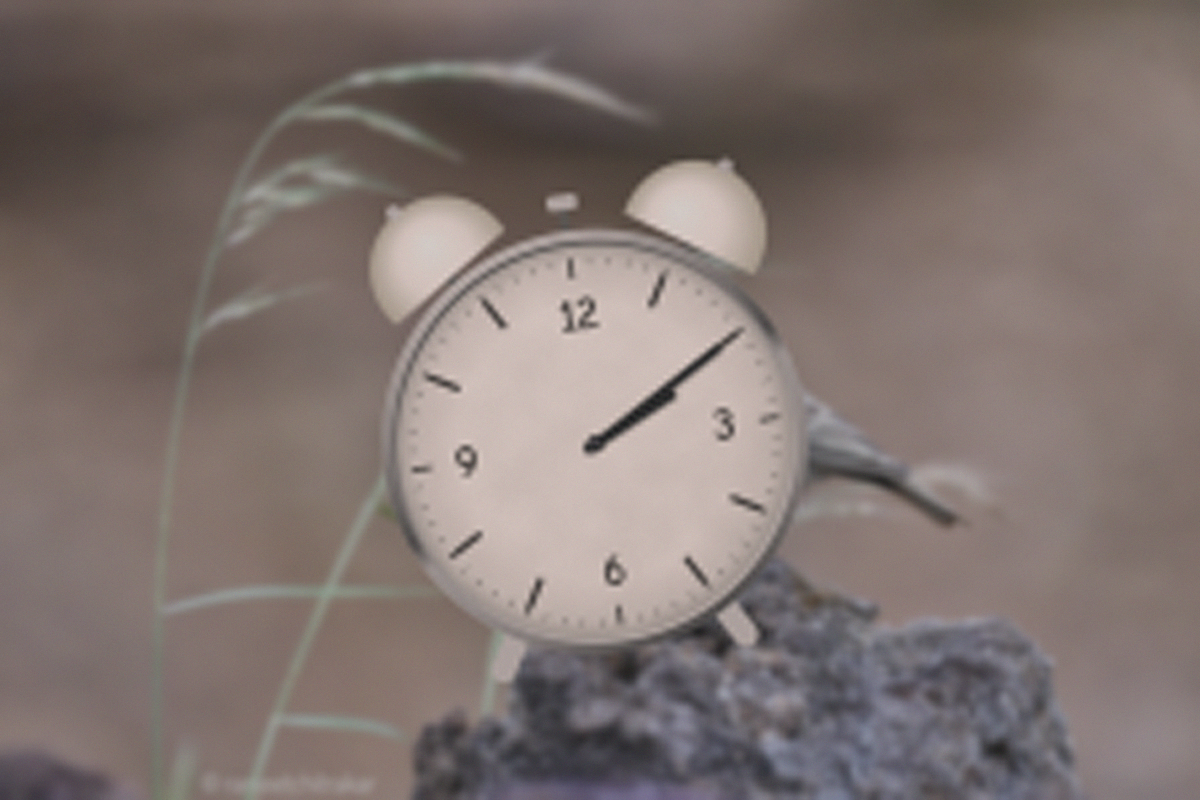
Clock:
2:10
